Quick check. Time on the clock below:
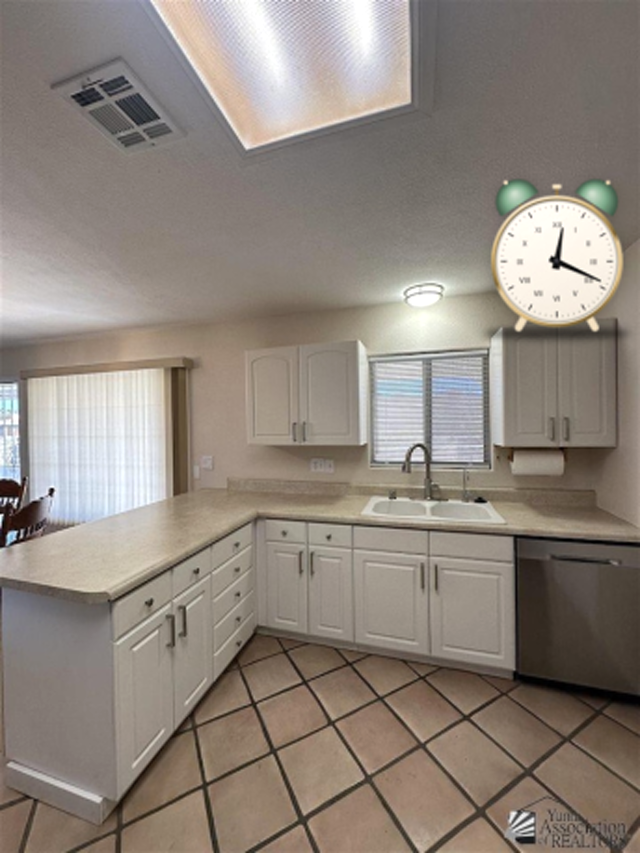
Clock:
12:19
